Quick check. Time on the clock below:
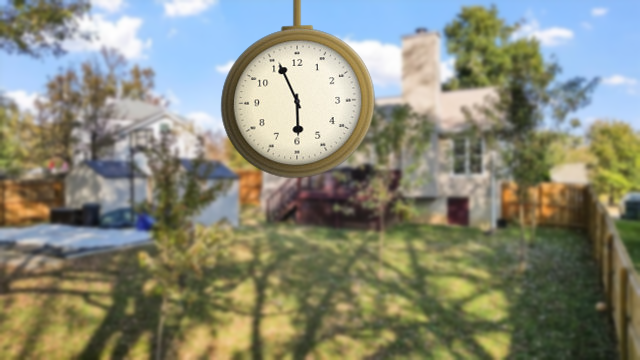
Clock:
5:56
